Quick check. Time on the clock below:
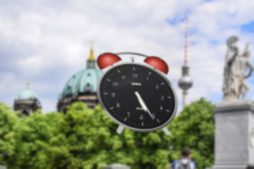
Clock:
5:26
